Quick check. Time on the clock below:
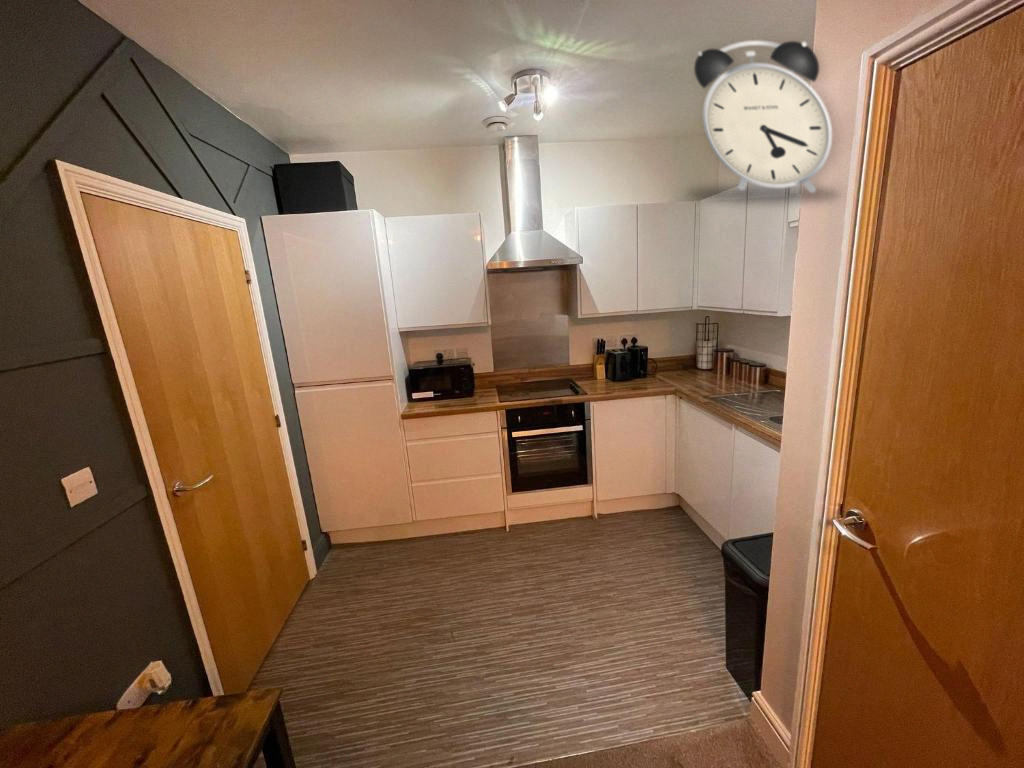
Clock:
5:19
